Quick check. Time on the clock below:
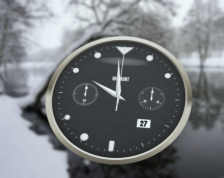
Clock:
9:59
